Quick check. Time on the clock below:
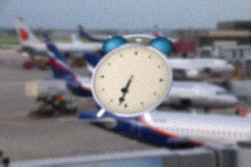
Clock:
6:32
